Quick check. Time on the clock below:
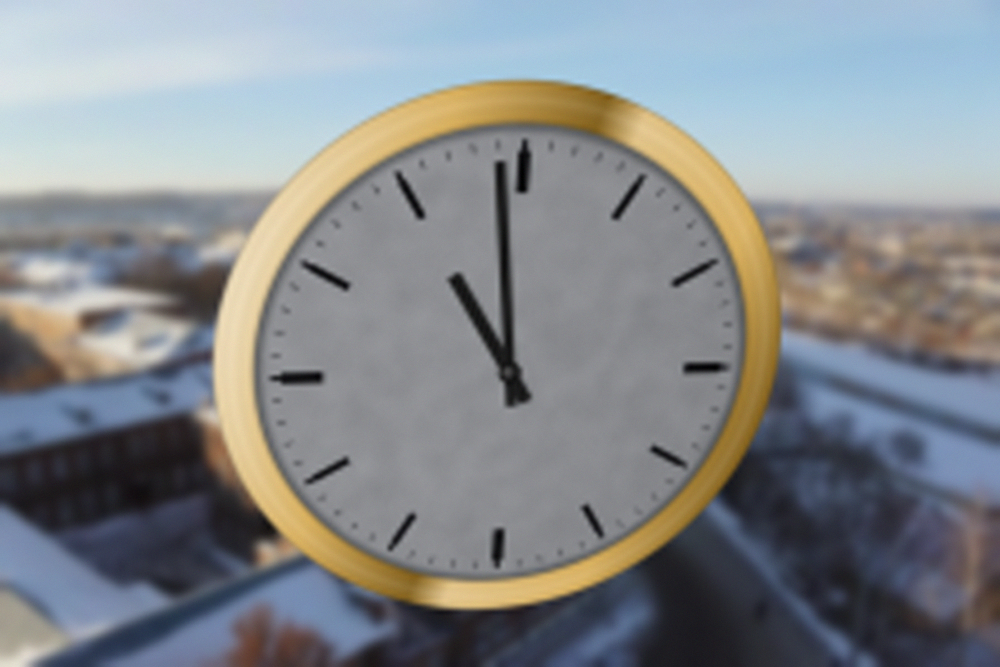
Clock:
10:59
